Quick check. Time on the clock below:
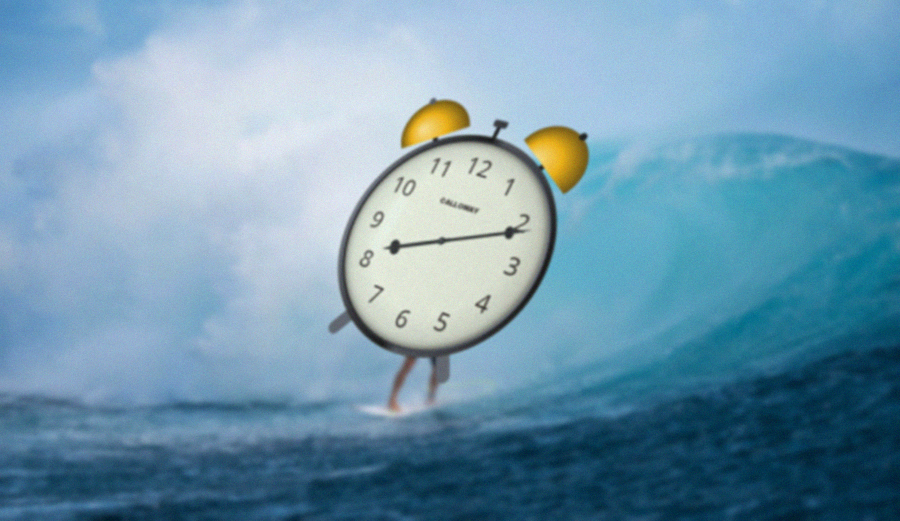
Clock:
8:11
